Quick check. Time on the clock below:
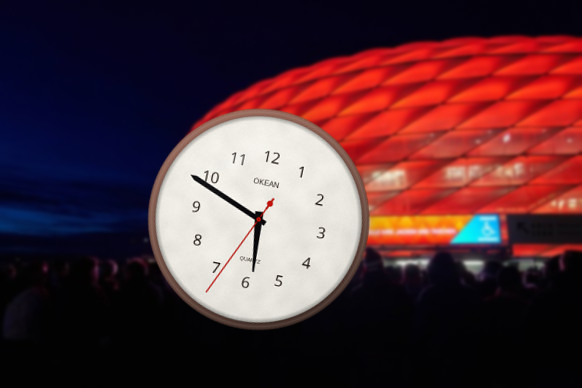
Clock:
5:48:34
